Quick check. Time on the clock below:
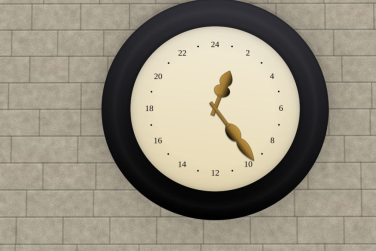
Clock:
1:24
